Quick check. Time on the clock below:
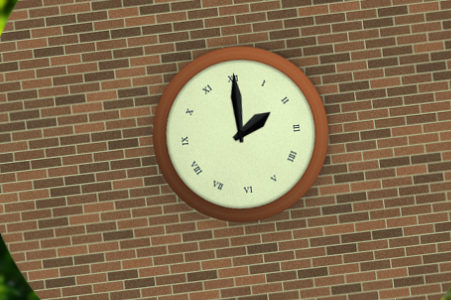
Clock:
2:00
